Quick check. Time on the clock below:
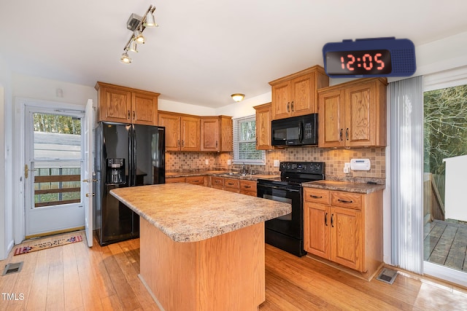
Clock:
12:05
